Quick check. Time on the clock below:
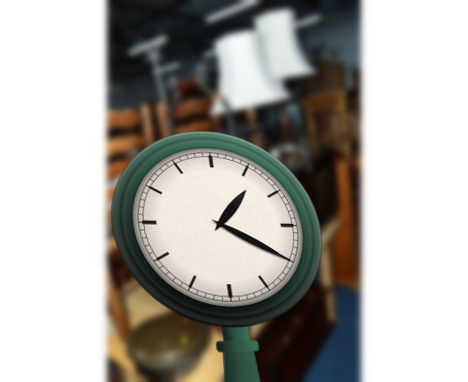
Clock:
1:20
